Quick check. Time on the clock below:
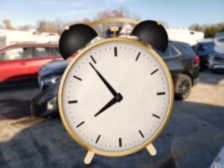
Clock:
7:54
